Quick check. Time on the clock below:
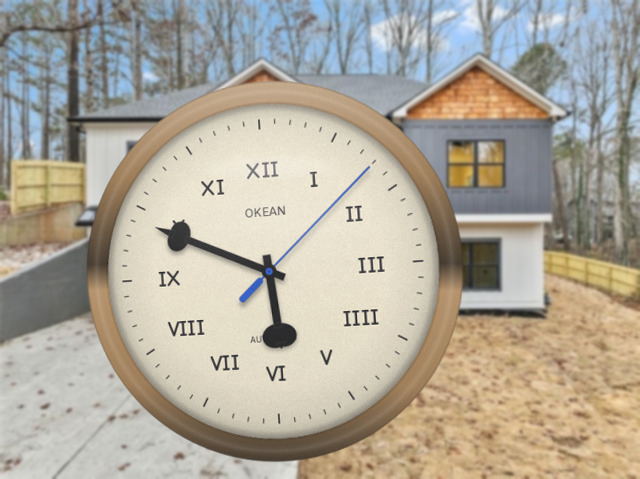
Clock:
5:49:08
